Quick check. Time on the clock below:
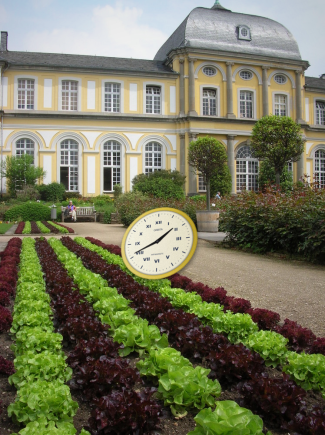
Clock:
1:41
